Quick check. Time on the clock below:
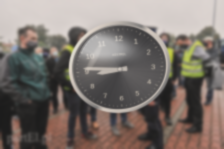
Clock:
8:46
